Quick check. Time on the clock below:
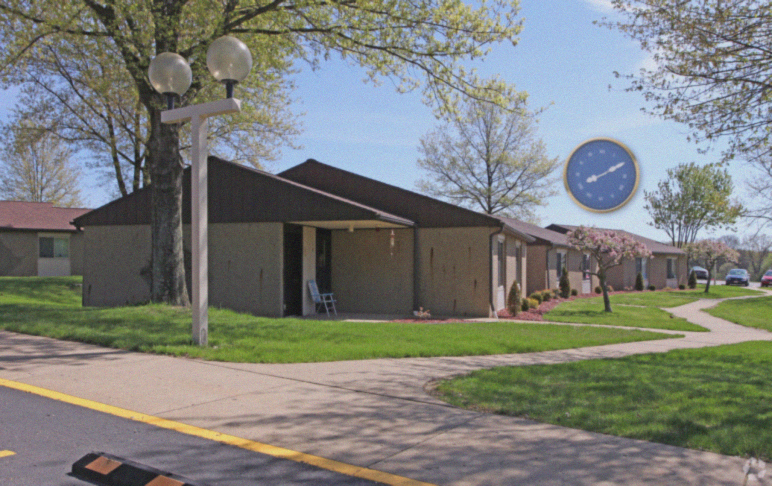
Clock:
8:10
